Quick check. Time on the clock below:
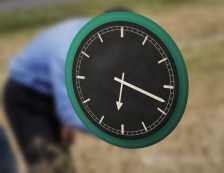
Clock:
6:18
